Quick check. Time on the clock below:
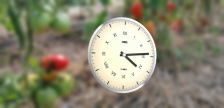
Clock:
4:14
